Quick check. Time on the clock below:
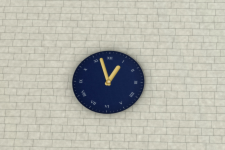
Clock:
12:57
